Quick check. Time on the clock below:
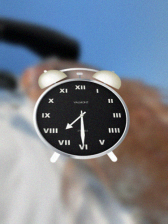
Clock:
7:30
